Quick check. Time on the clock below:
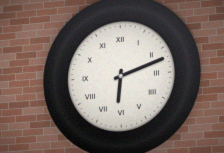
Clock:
6:12
